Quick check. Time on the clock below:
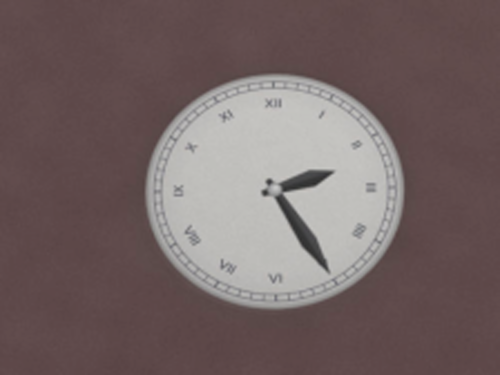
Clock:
2:25
